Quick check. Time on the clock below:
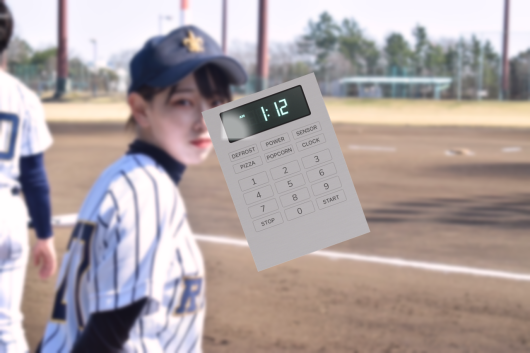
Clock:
1:12
